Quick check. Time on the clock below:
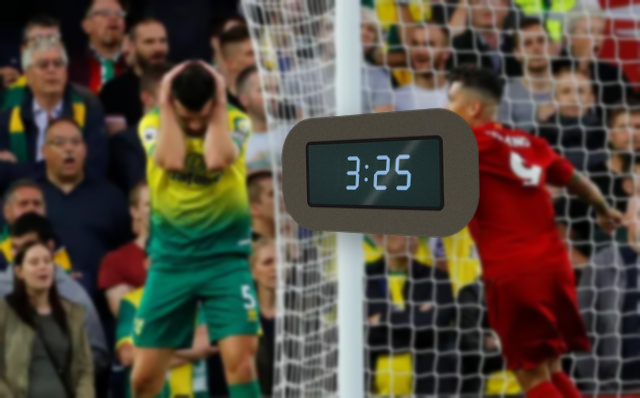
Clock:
3:25
